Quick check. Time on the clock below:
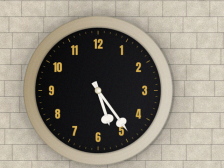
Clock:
5:24
